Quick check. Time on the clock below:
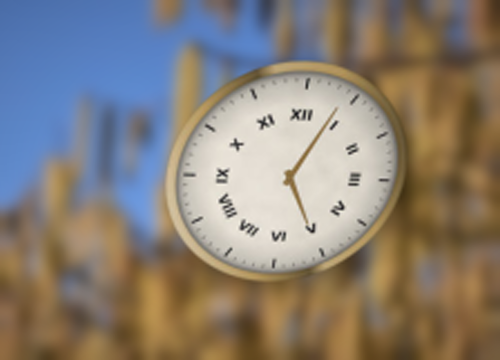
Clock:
5:04
